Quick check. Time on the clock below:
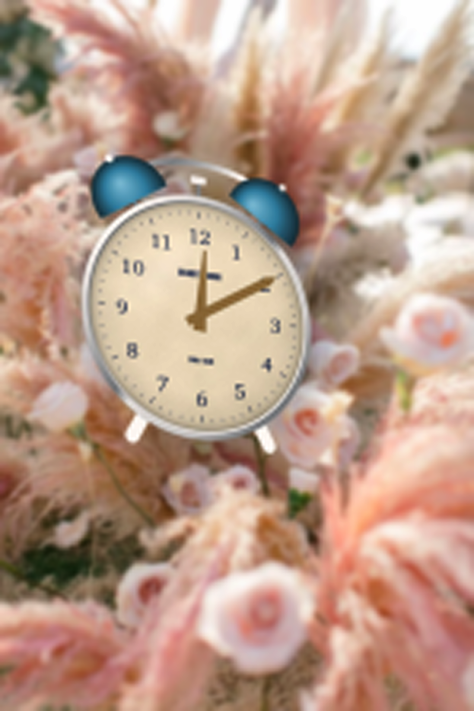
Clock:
12:10
